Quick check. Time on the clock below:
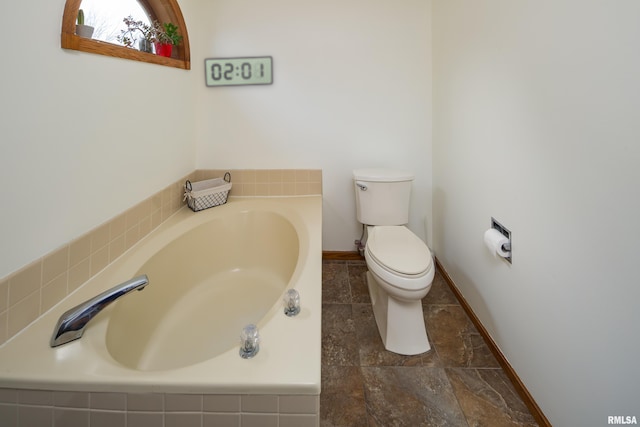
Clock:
2:01
